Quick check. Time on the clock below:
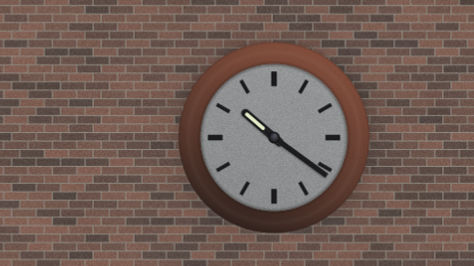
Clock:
10:21
